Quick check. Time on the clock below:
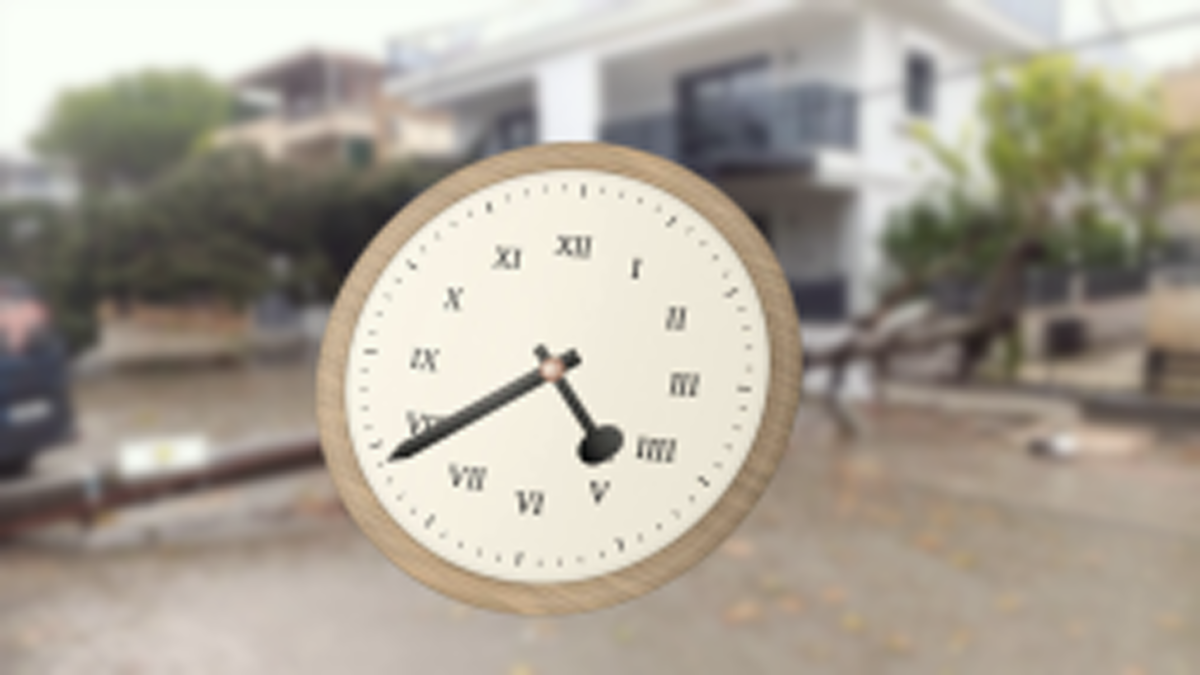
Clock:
4:39
